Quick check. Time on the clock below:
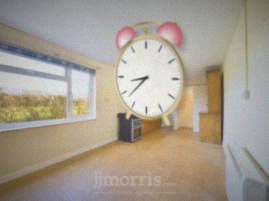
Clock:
8:38
